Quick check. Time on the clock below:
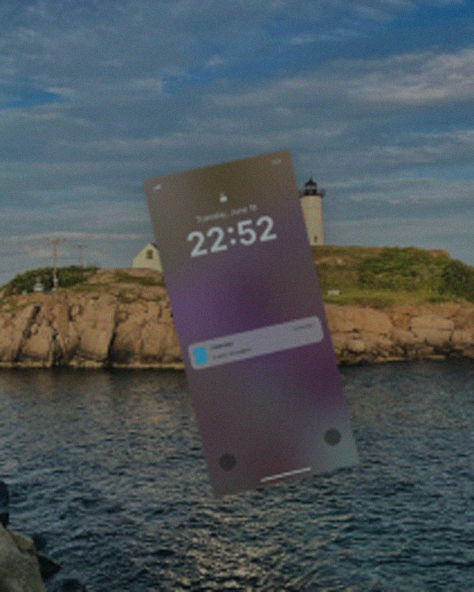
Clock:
22:52
